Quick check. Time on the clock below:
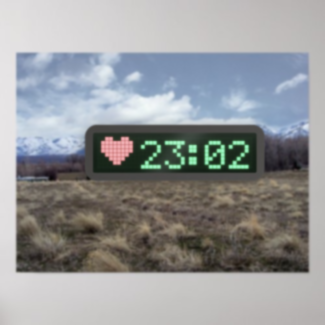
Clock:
23:02
